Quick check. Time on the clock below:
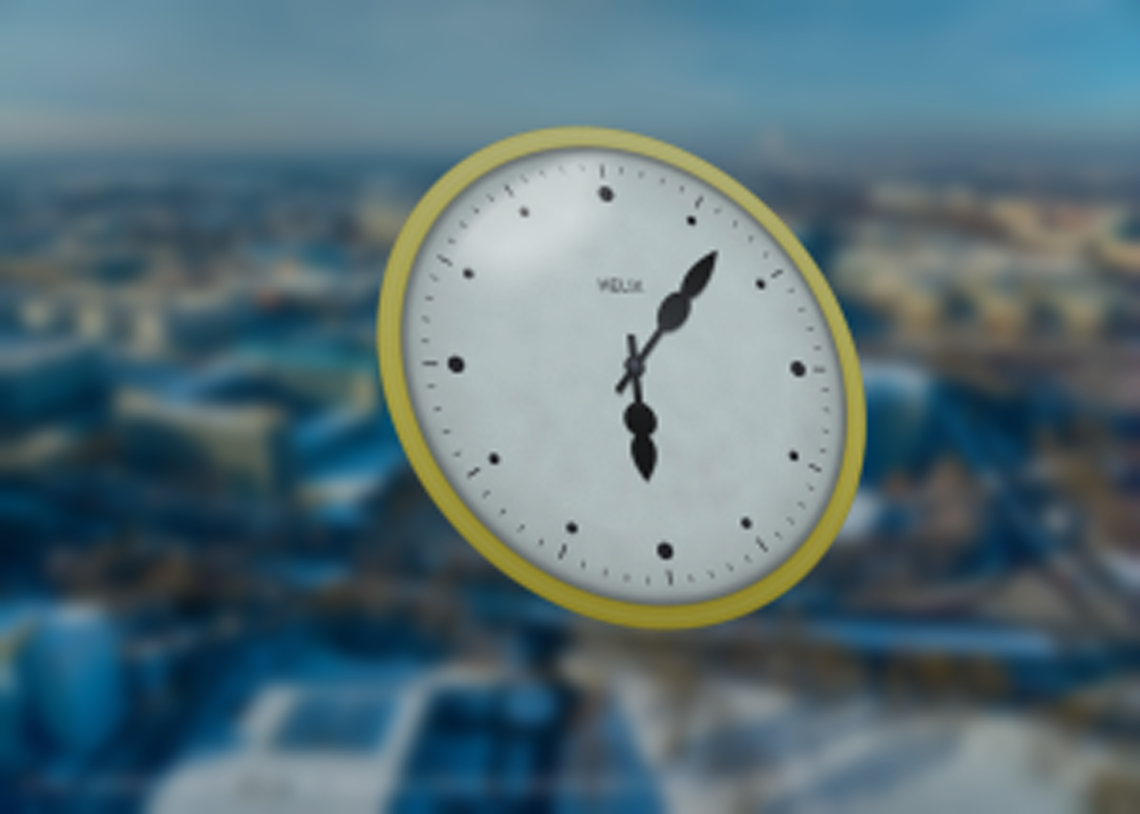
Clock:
6:07
